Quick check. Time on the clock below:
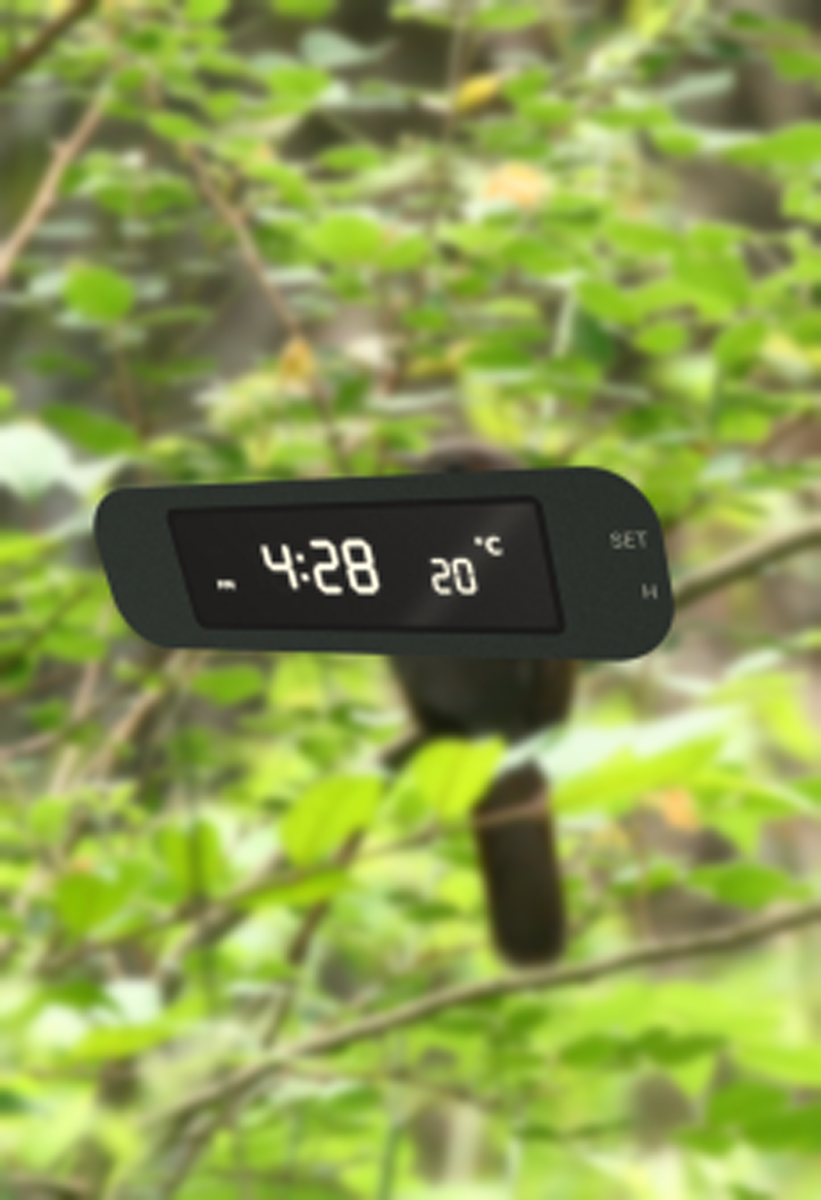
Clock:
4:28
